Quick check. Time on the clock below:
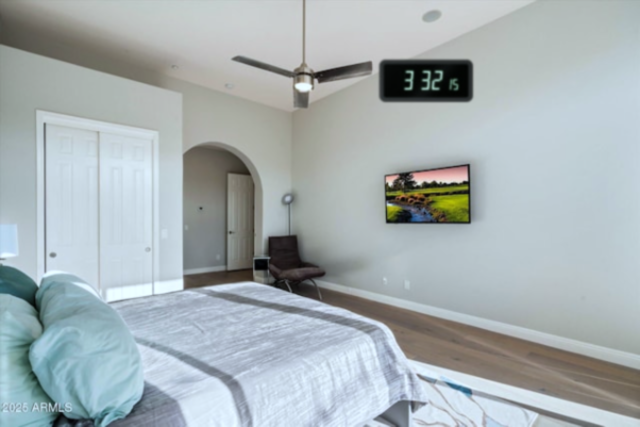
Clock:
3:32
